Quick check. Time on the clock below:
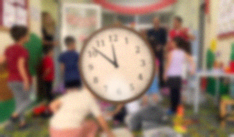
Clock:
11:52
